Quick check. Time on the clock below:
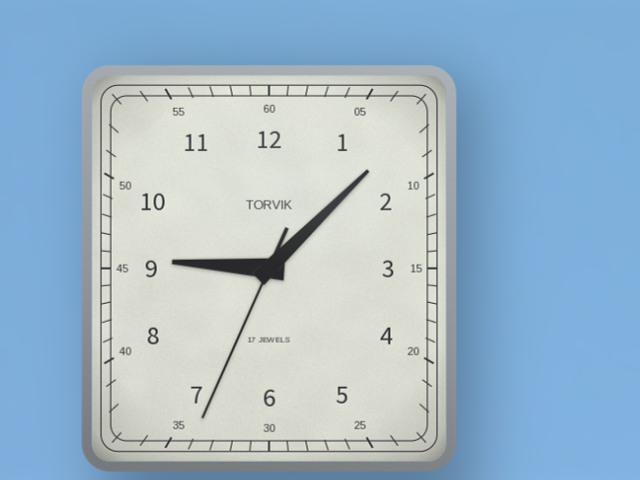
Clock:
9:07:34
